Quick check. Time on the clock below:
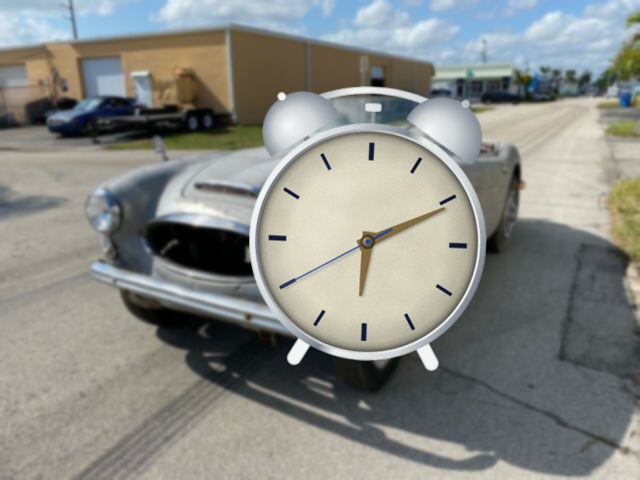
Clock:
6:10:40
